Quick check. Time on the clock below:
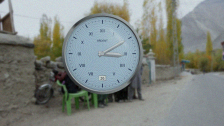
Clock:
3:10
